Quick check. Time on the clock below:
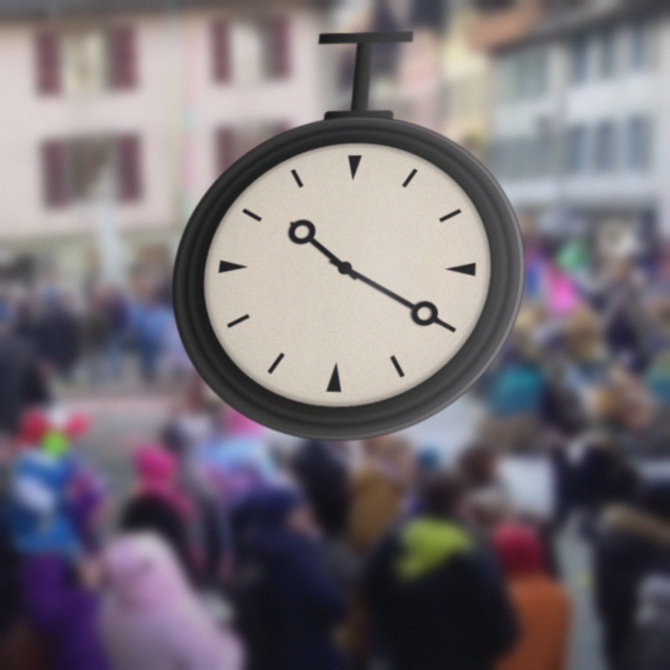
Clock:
10:20
